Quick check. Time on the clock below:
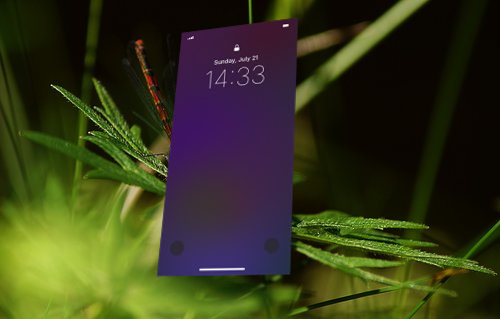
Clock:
14:33
